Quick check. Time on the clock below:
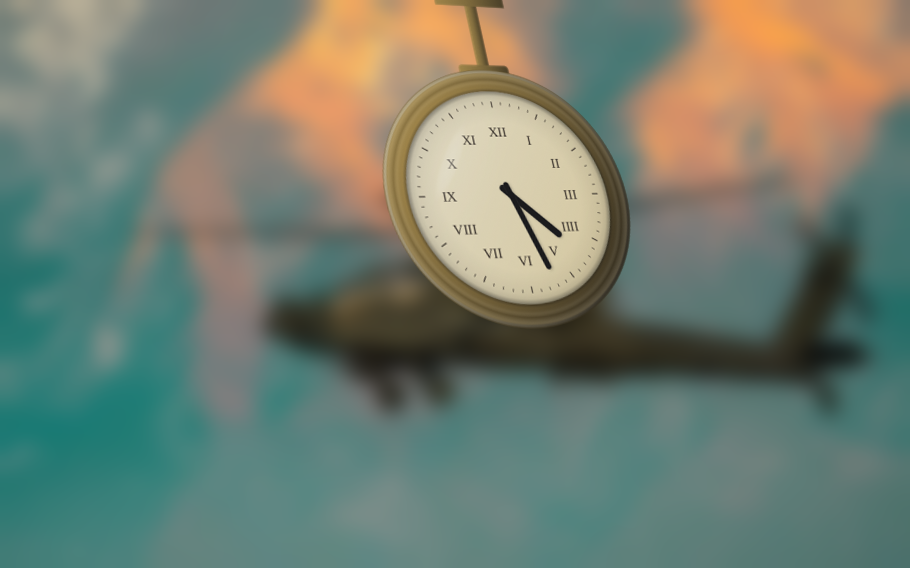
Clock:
4:27
